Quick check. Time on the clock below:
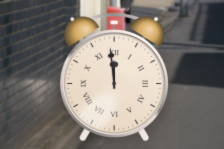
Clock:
11:59
